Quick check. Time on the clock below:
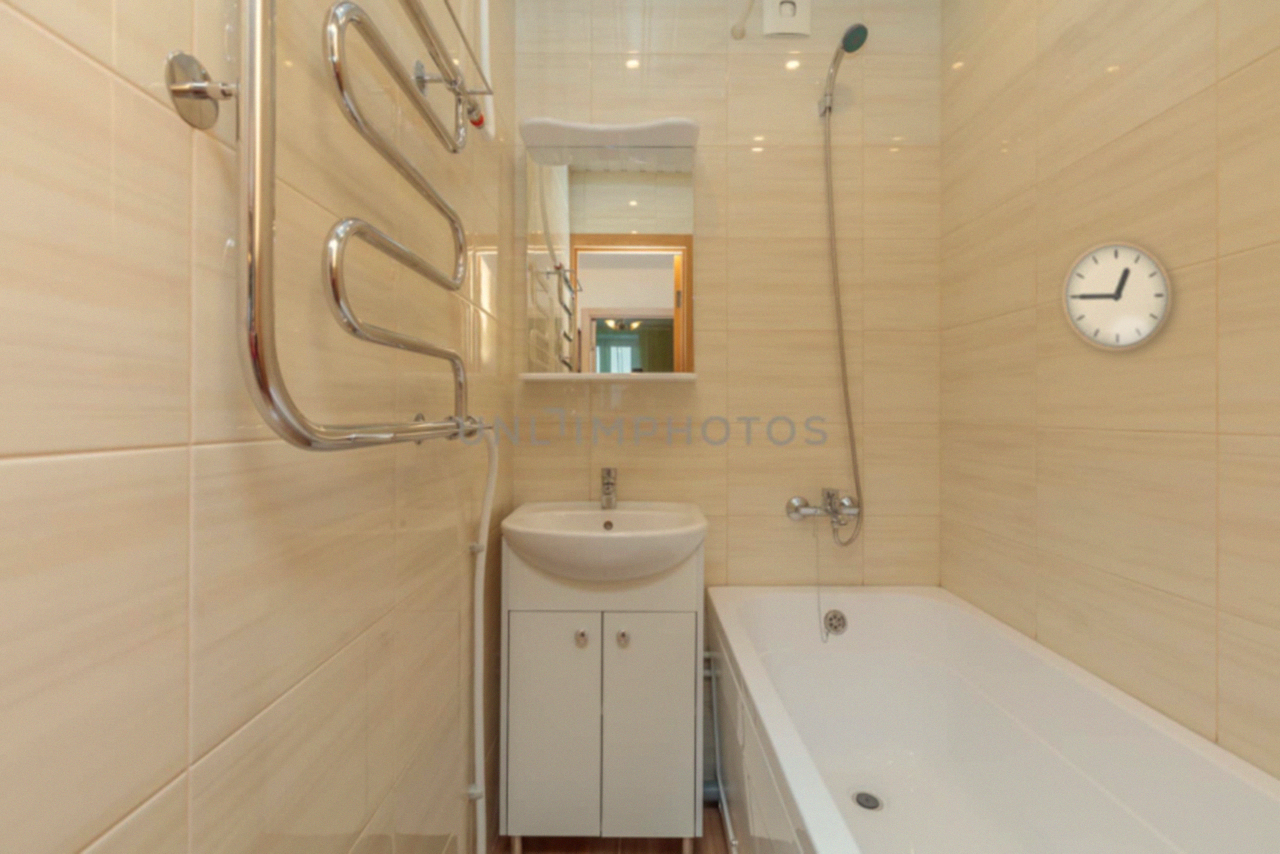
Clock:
12:45
